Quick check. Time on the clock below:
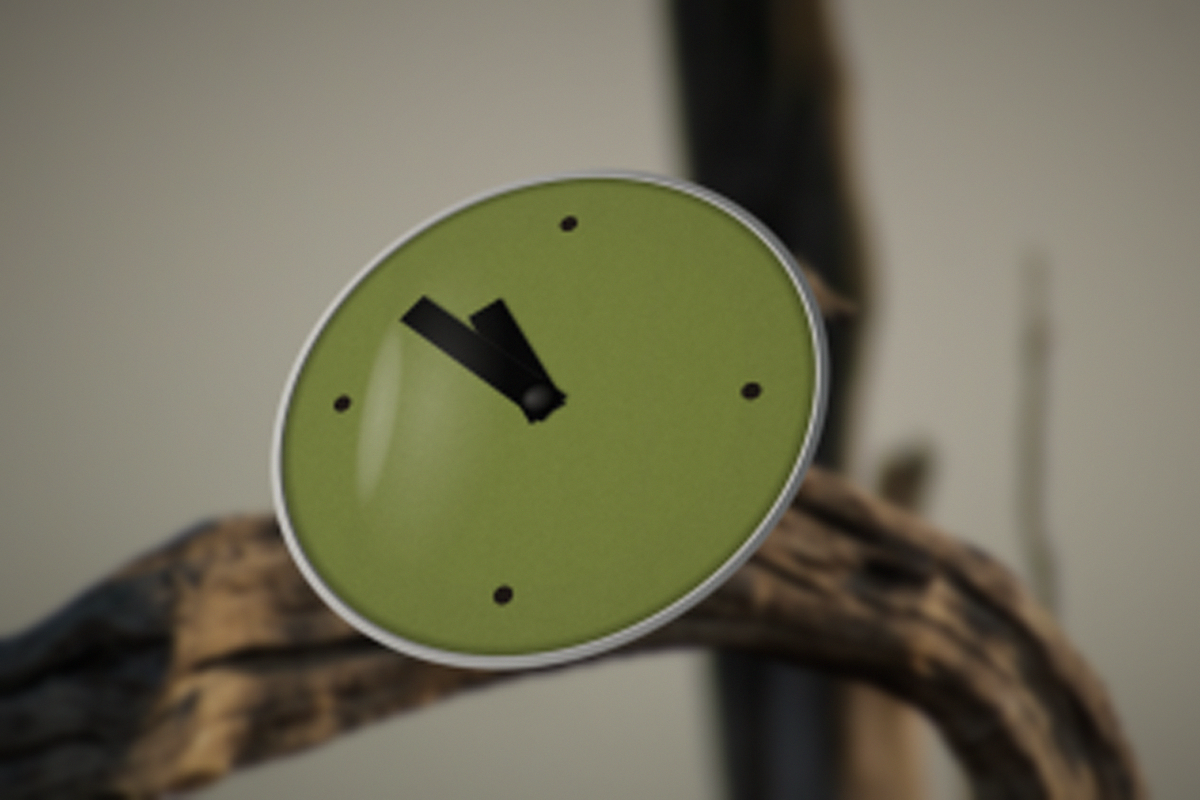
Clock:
10:51
